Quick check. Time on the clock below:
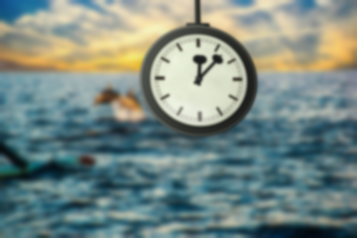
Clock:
12:07
